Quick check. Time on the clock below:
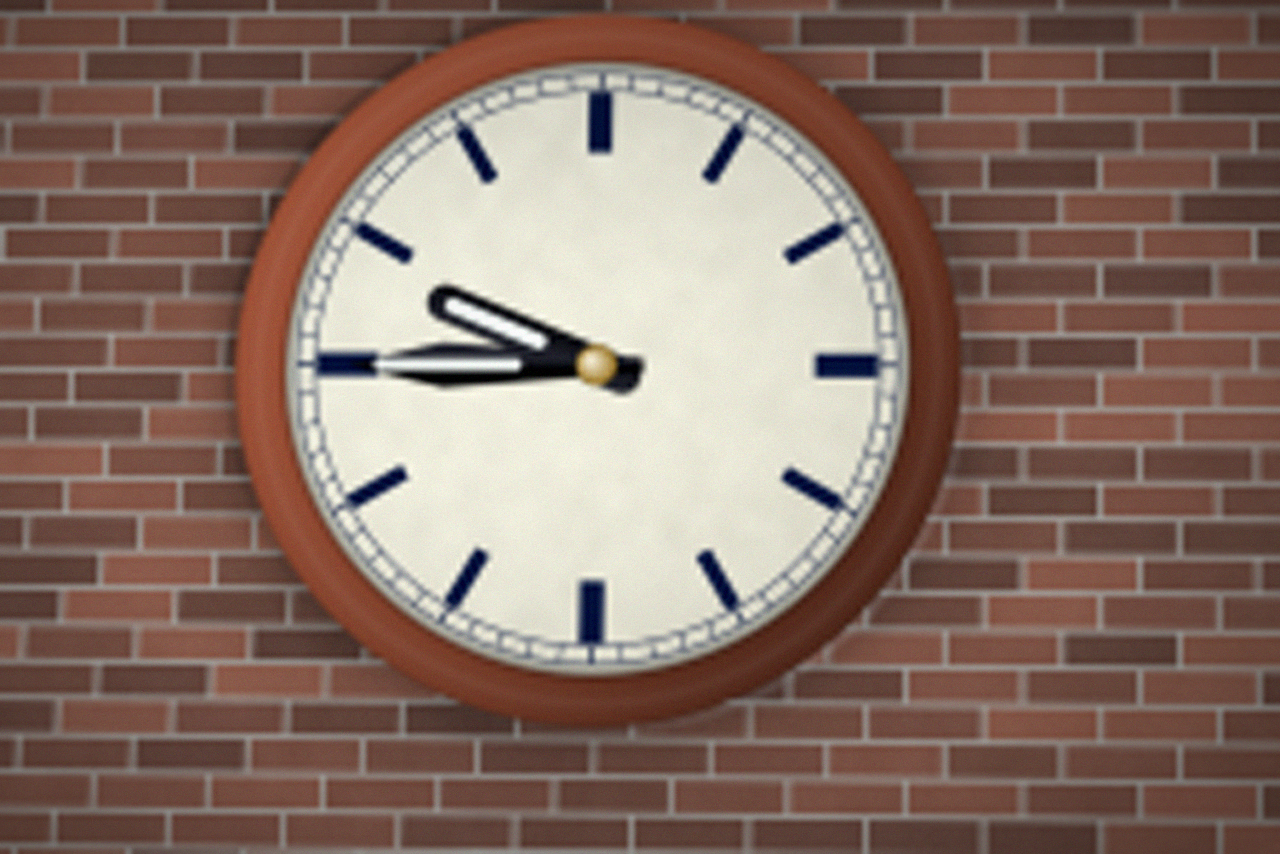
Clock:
9:45
